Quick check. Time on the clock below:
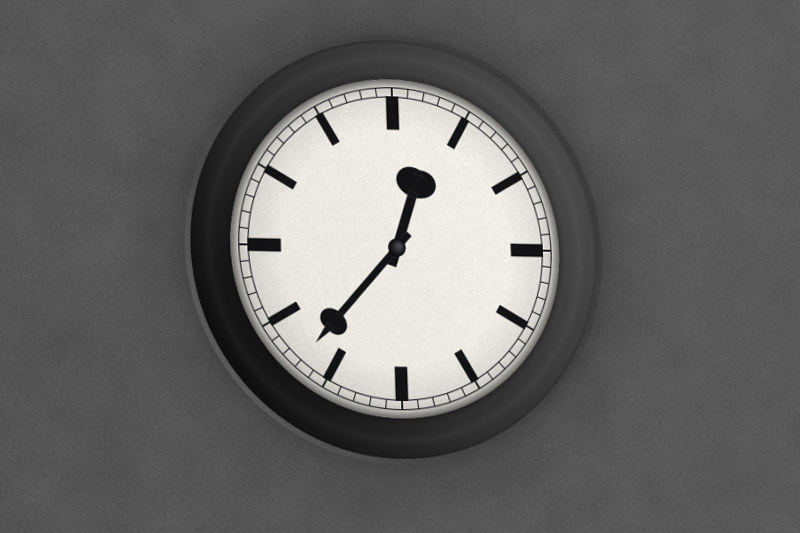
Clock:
12:37
